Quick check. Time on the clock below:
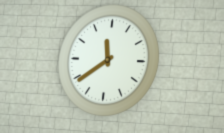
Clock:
11:39
